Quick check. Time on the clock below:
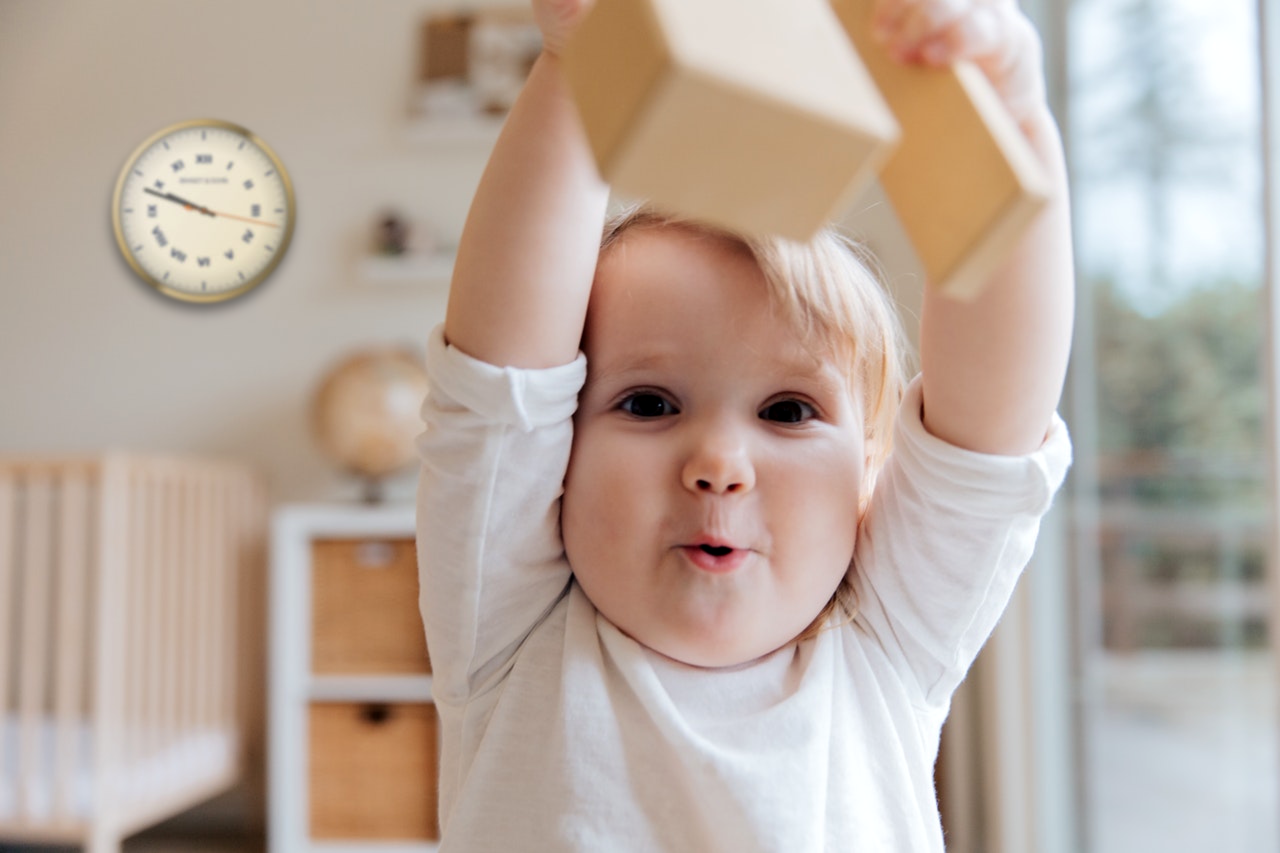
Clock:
9:48:17
